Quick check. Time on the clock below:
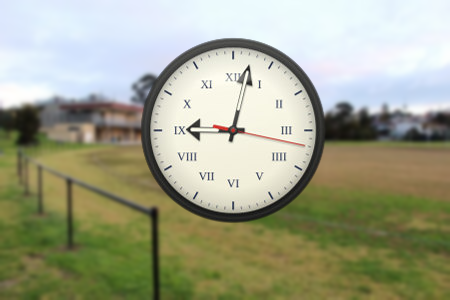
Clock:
9:02:17
